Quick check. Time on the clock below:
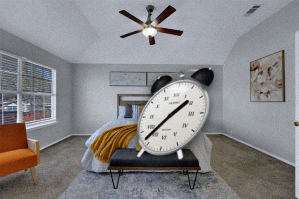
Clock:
1:37
